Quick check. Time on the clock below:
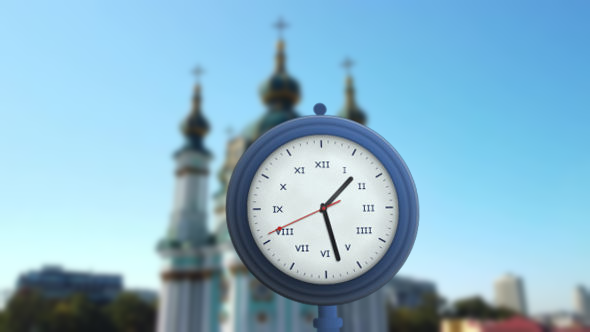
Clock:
1:27:41
